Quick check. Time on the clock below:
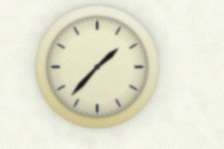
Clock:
1:37
